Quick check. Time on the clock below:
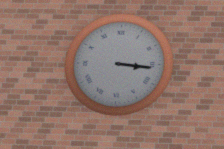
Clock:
3:16
